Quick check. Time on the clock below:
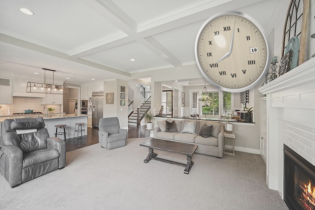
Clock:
8:03
